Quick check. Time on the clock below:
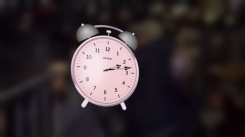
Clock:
2:13
